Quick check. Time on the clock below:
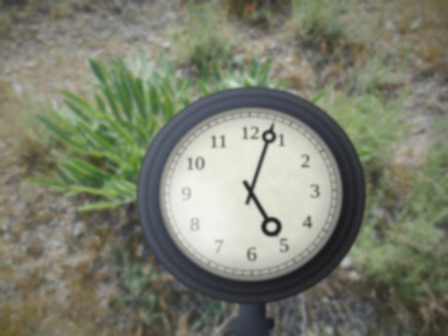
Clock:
5:03
